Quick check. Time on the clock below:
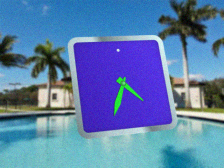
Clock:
4:34
